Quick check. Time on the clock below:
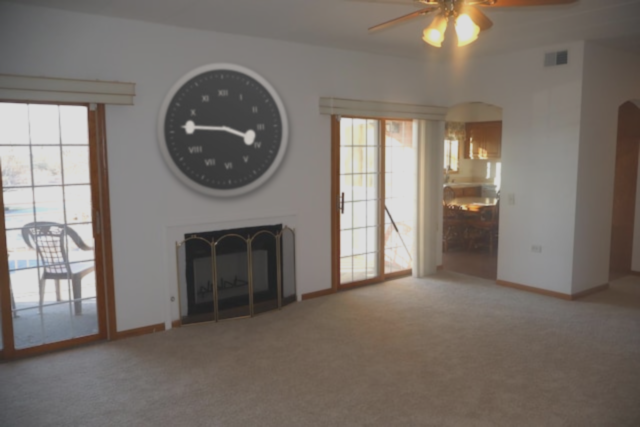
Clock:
3:46
